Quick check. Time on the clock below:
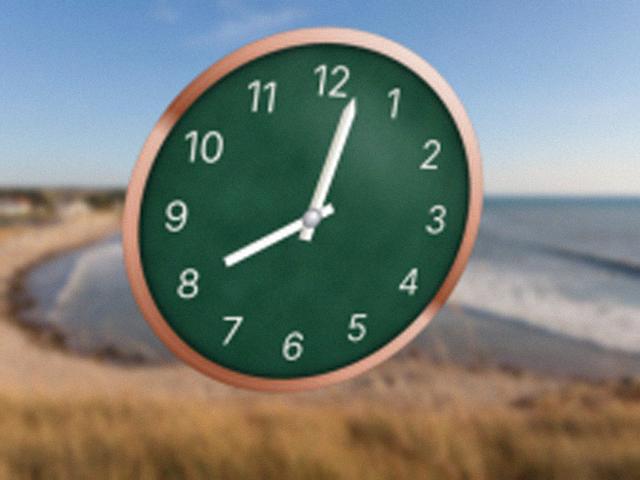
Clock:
8:02
